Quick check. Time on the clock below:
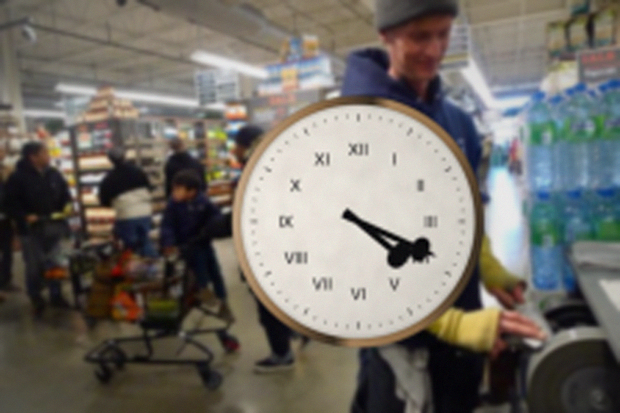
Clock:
4:19
